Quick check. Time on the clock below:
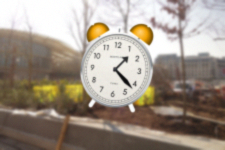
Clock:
1:22
